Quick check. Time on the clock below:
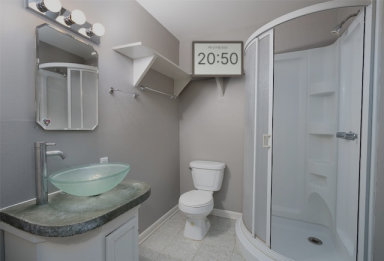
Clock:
20:50
